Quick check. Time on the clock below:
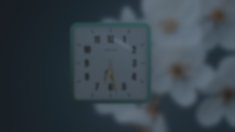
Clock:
6:28
